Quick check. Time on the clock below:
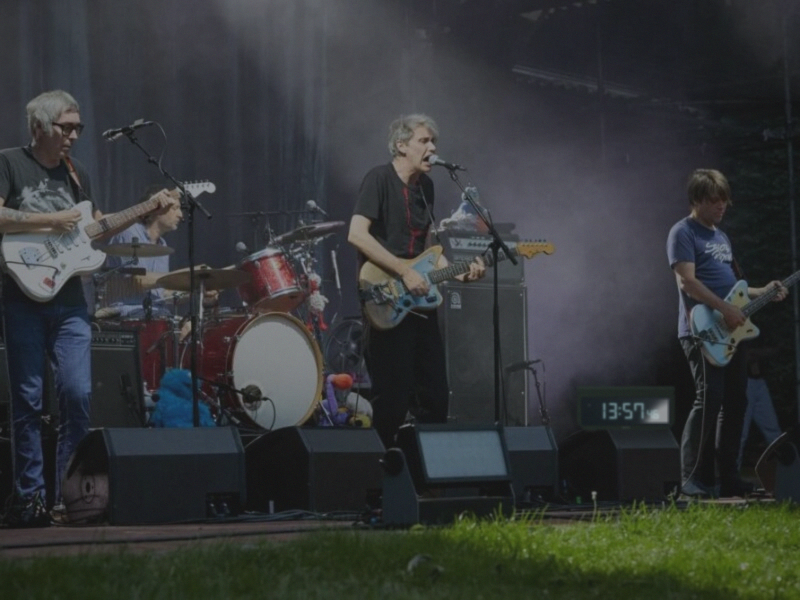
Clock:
13:57
